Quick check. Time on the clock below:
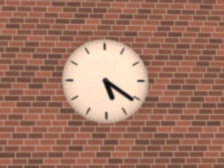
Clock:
5:21
